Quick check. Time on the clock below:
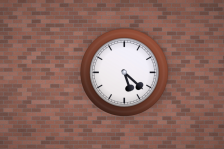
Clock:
5:22
